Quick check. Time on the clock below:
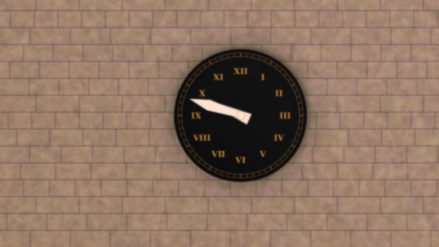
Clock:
9:48
